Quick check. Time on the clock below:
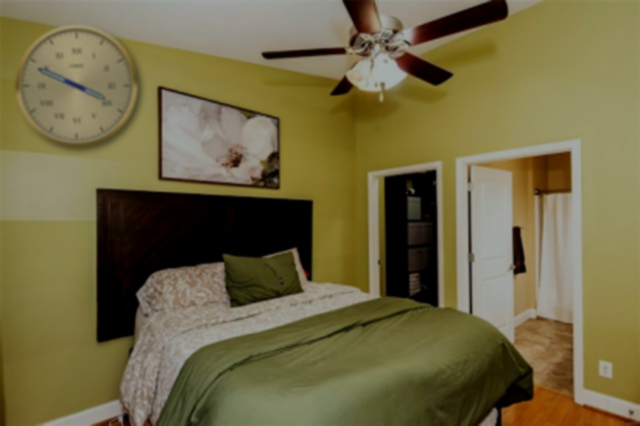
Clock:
3:49
